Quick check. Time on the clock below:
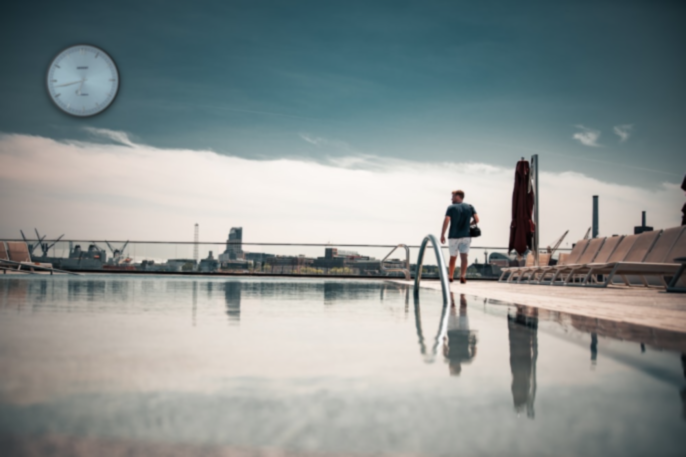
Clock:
6:43
